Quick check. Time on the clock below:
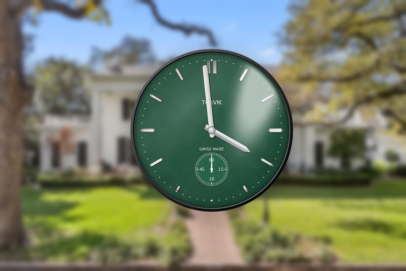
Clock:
3:59
